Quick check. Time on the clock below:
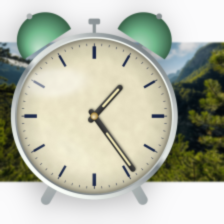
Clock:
1:24
